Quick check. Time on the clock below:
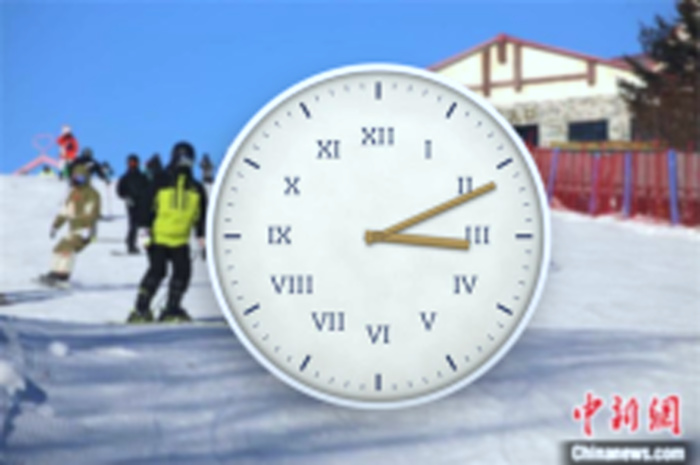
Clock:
3:11
